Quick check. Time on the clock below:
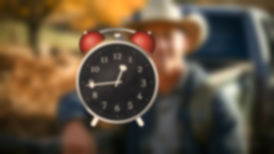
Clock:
12:44
